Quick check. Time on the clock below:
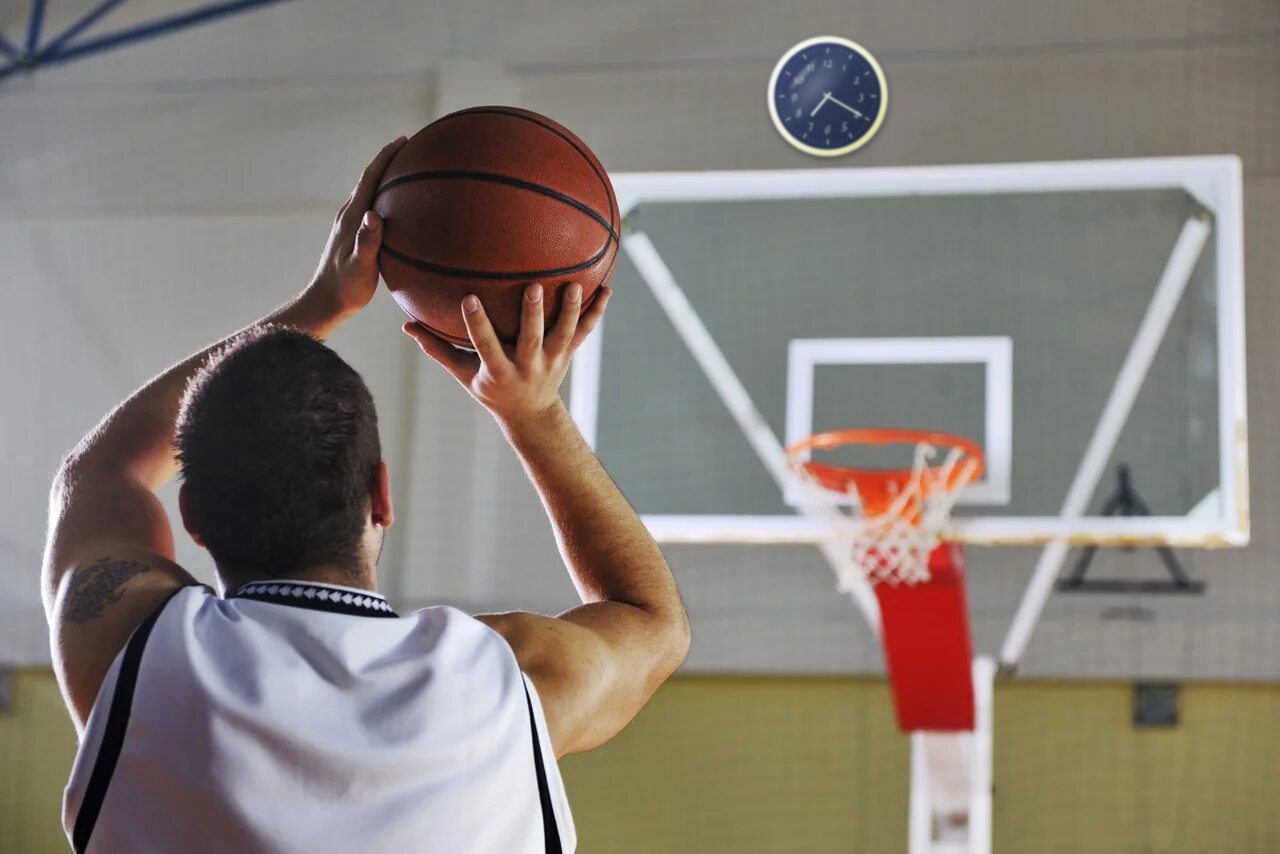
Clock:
7:20
